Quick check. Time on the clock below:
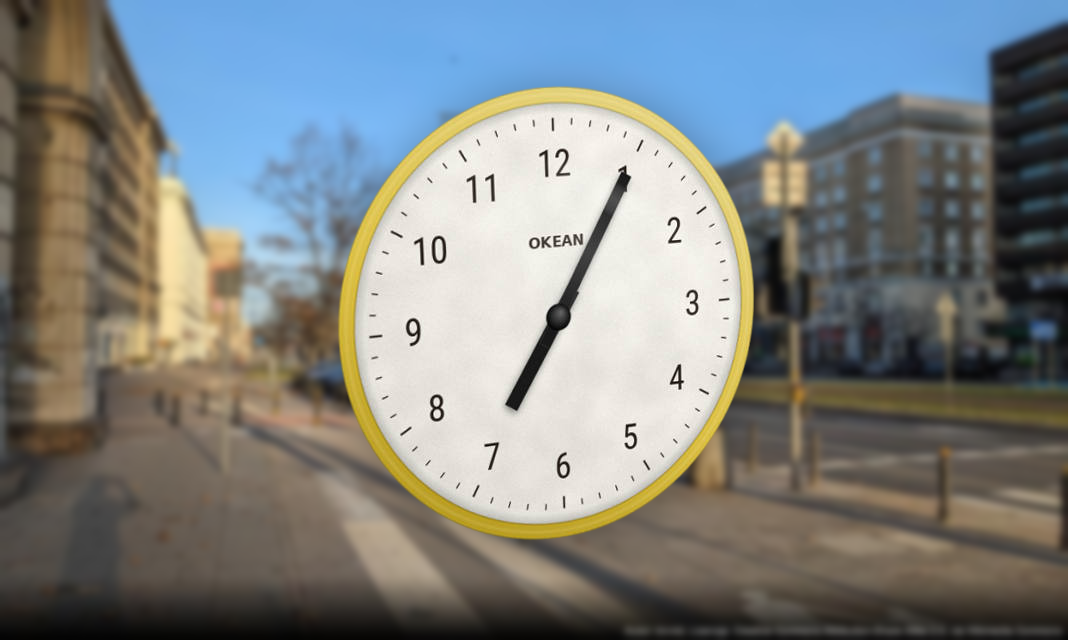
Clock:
7:05
